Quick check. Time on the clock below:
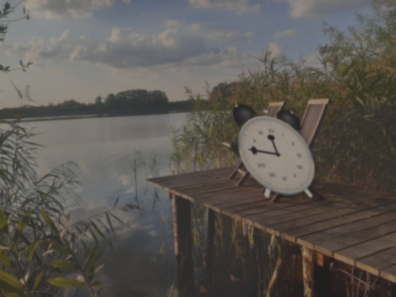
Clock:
11:46
